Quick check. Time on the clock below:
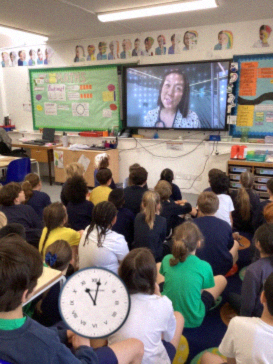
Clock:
11:02
